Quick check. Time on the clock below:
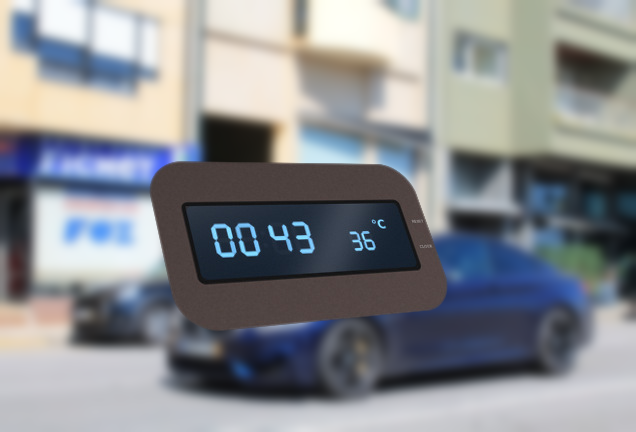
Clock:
0:43
